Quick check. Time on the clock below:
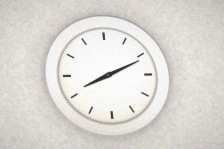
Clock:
8:11
